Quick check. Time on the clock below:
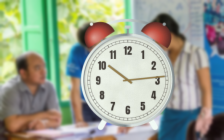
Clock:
10:14
